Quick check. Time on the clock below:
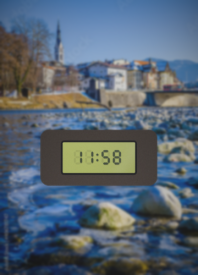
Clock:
11:58
